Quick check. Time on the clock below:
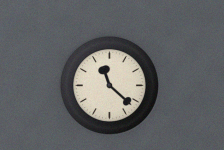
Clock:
11:22
